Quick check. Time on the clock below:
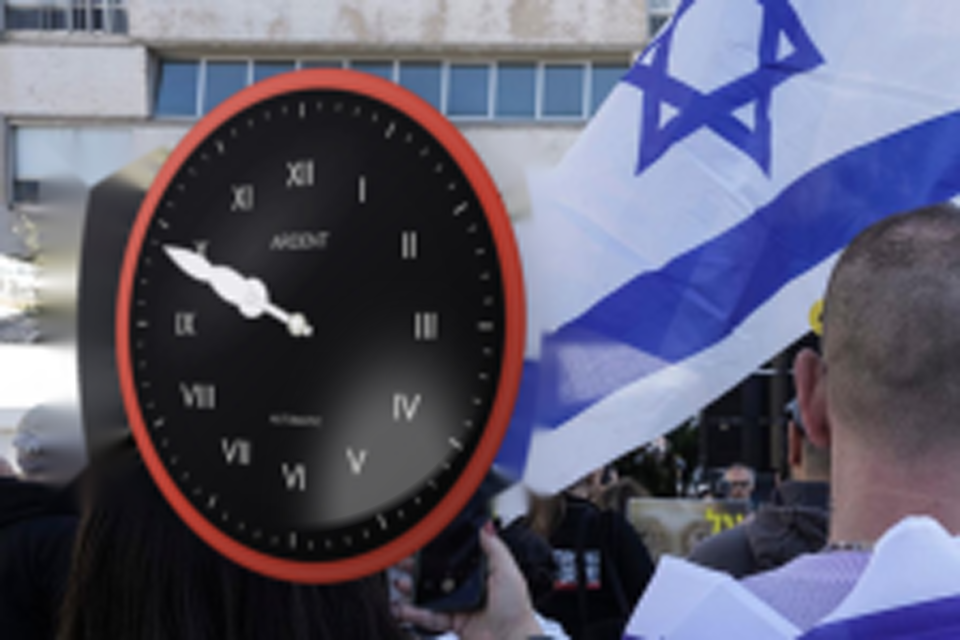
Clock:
9:49
